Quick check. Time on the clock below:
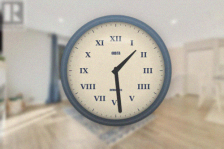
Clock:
1:29
